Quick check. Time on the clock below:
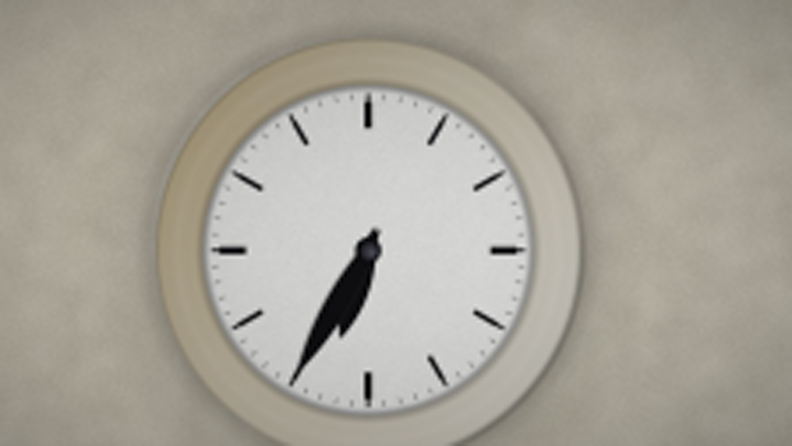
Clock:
6:35
